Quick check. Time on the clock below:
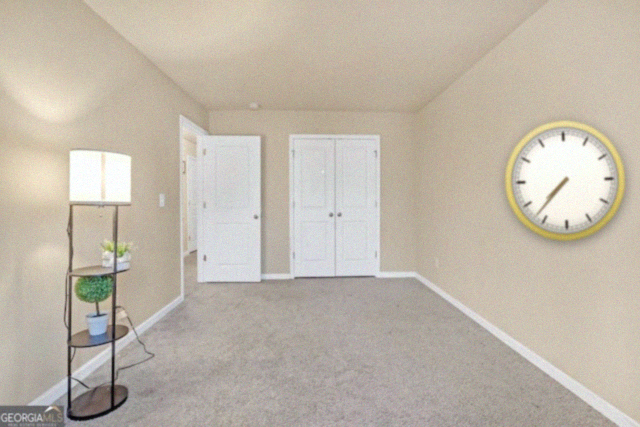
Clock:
7:37
